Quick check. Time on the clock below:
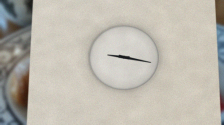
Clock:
9:17
